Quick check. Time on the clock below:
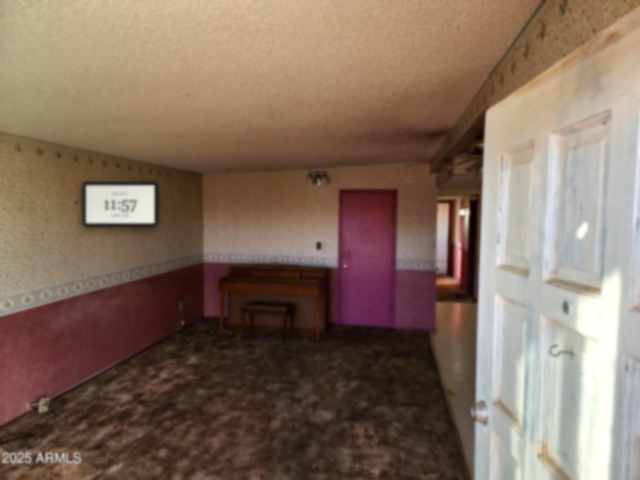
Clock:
11:57
